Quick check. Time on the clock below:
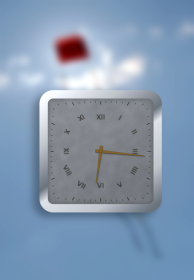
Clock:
6:16
